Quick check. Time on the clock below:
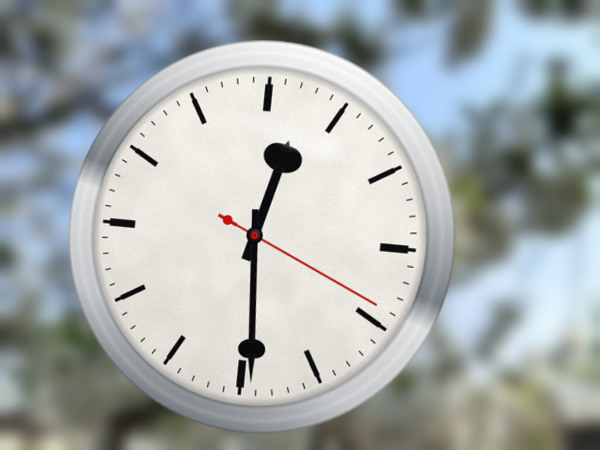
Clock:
12:29:19
